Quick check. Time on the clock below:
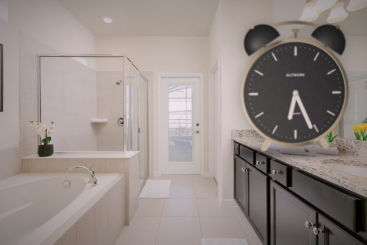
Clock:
6:26
